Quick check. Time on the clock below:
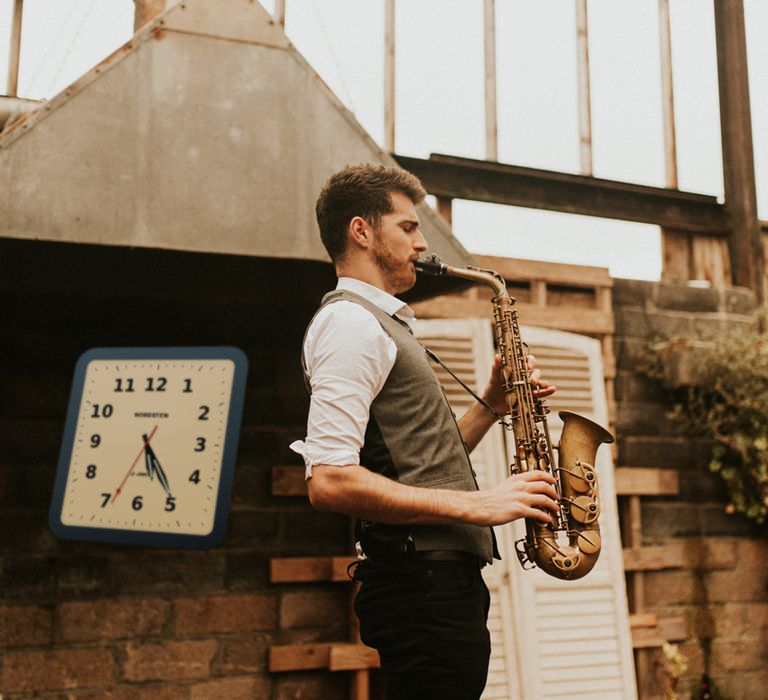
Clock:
5:24:34
